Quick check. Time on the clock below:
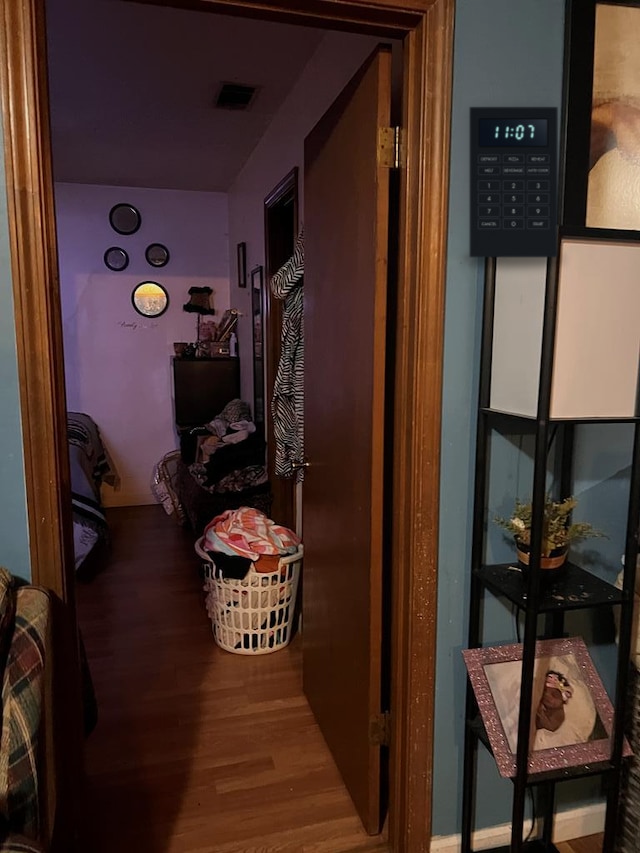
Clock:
11:07
